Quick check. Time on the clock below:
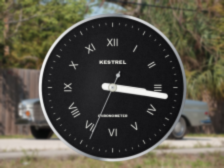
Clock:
3:16:34
